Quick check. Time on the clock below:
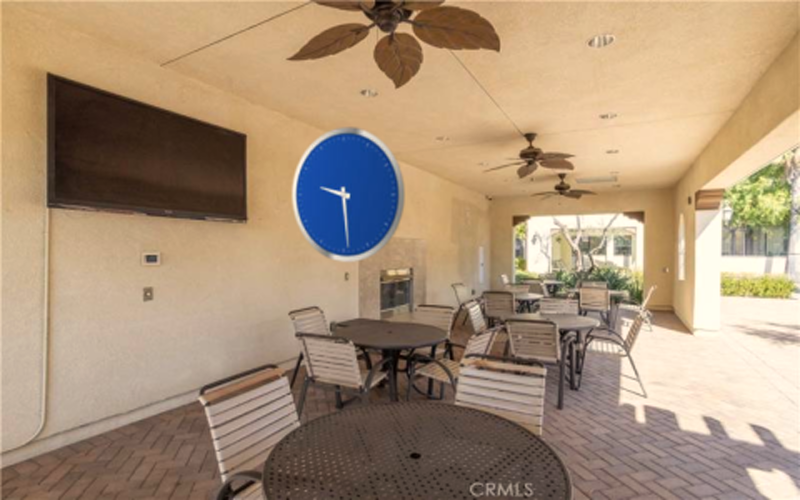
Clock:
9:29
